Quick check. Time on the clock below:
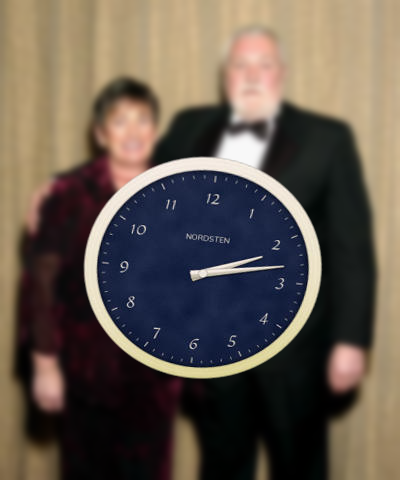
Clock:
2:13
